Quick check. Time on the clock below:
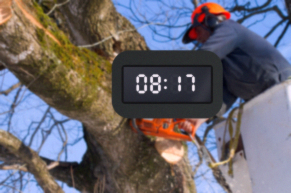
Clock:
8:17
